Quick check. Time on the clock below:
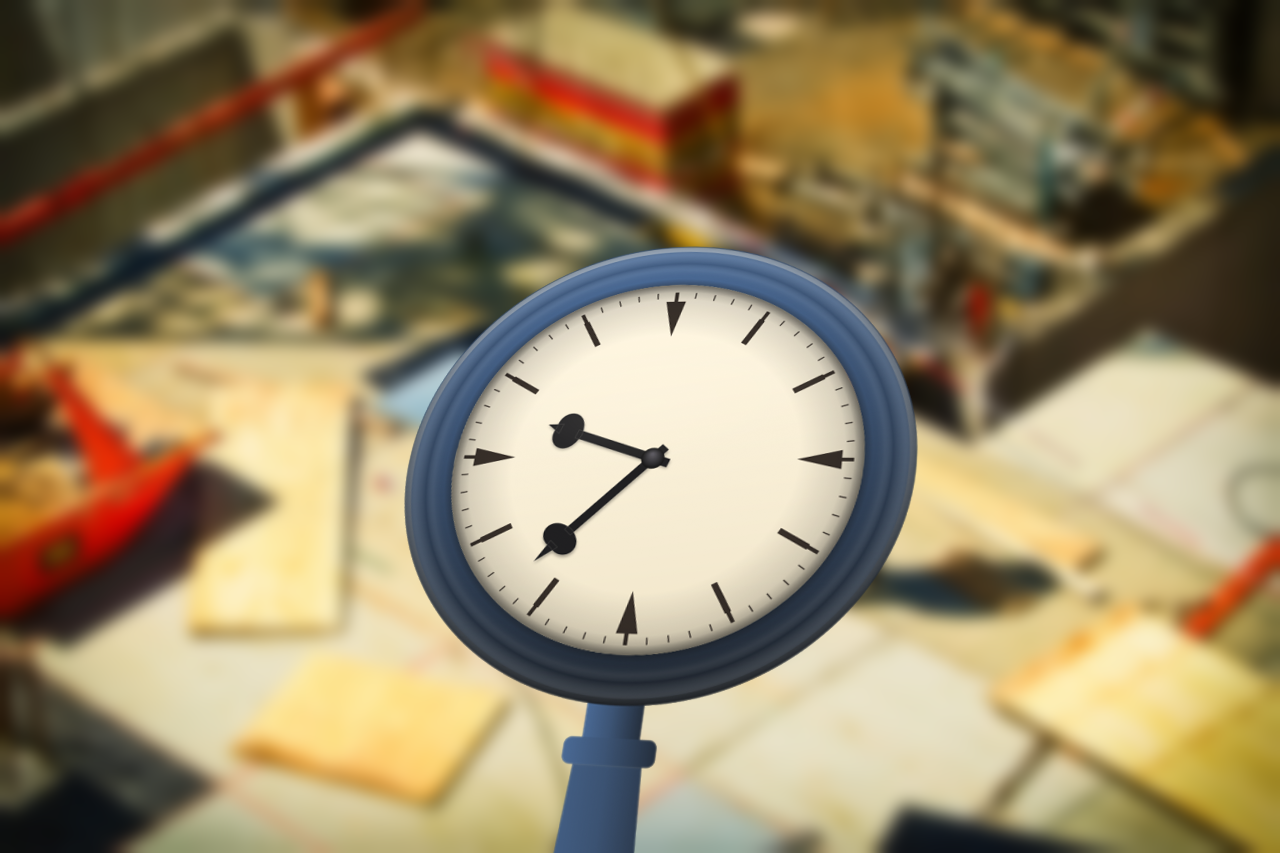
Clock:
9:37
